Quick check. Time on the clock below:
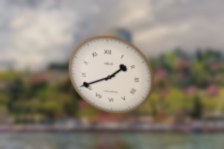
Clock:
1:41
